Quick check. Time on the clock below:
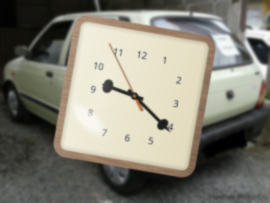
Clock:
9:20:54
